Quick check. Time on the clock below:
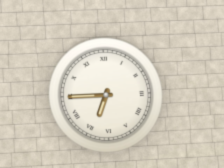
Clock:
6:45
